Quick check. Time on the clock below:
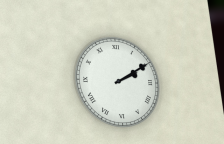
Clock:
2:10
